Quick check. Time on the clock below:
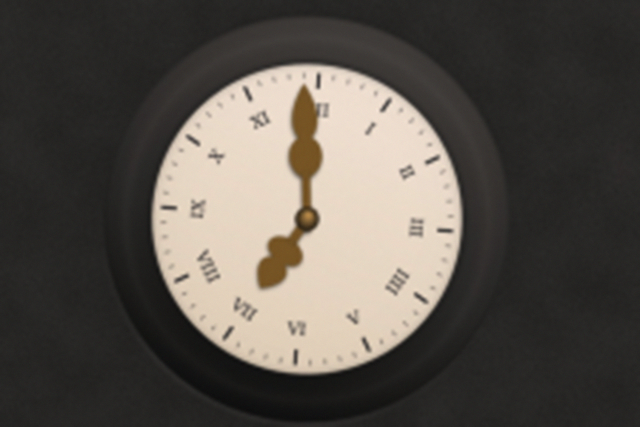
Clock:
6:59
